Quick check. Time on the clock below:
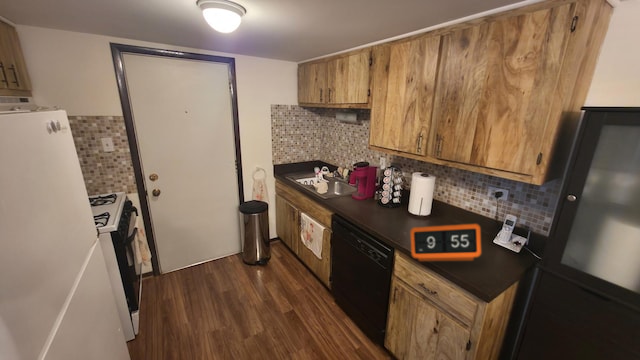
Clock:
9:55
